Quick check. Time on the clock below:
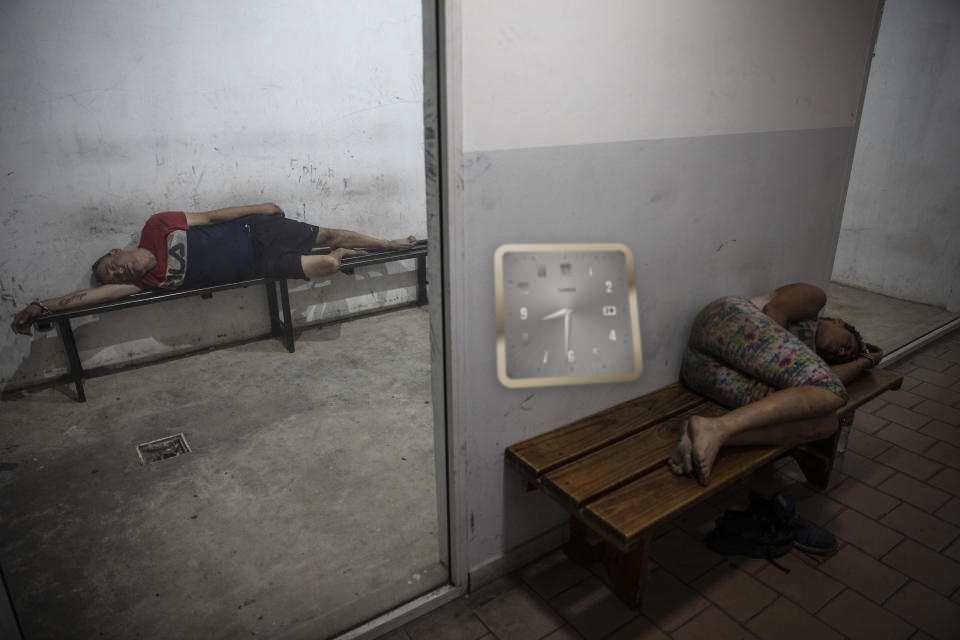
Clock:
8:31
